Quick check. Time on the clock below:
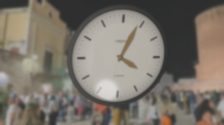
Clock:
4:04
